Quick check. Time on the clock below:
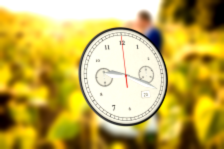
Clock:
9:19
